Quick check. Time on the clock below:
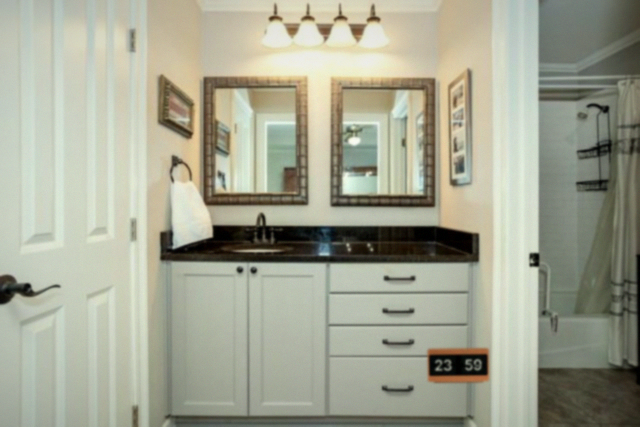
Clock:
23:59
